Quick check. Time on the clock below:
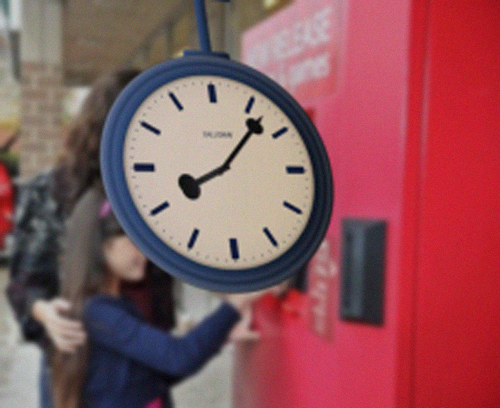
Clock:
8:07
